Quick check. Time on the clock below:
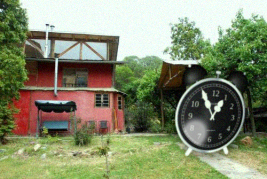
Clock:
12:55
